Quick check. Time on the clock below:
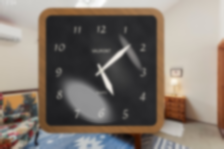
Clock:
5:08
